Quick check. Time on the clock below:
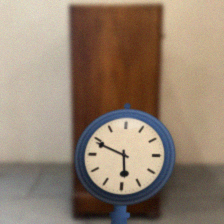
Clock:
5:49
